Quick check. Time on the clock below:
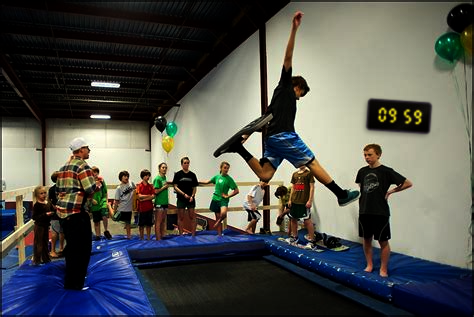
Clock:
9:59
